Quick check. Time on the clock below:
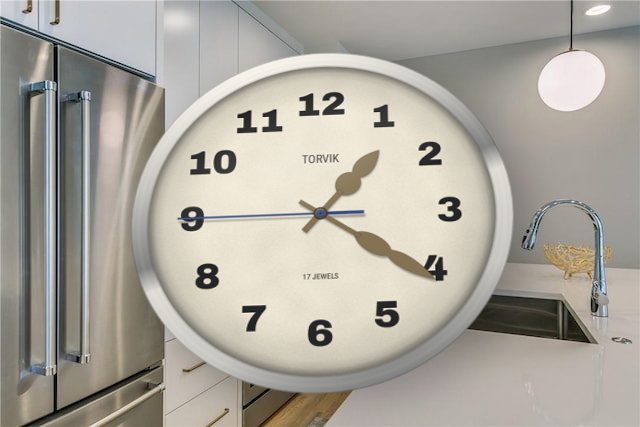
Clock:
1:20:45
